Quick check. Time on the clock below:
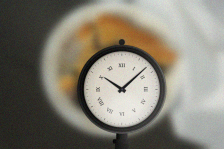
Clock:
10:08
